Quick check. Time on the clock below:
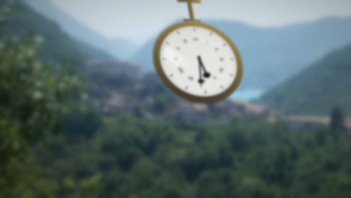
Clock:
5:31
